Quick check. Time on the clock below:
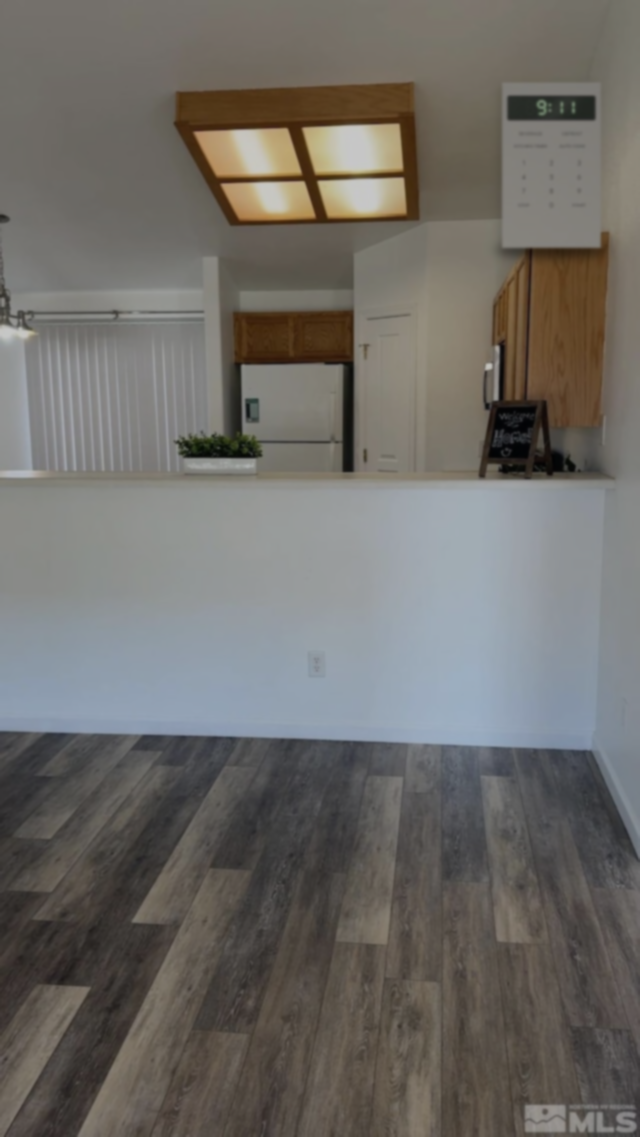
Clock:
9:11
